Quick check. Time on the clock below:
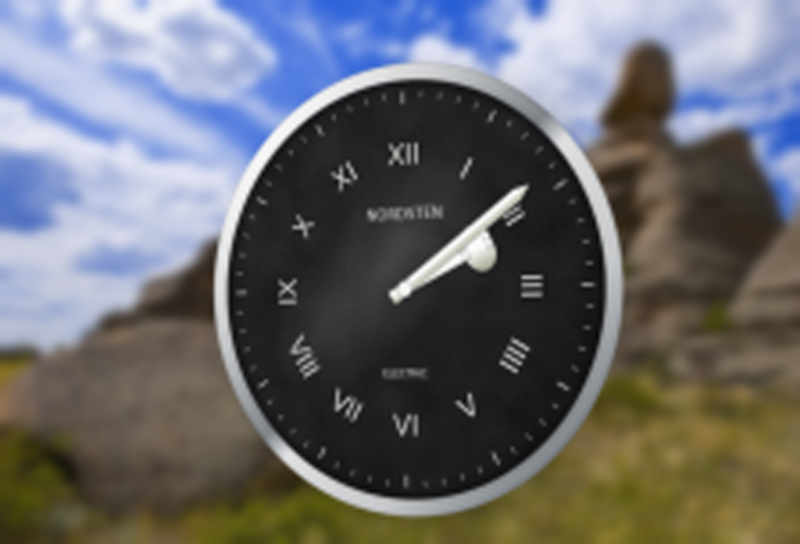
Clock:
2:09
